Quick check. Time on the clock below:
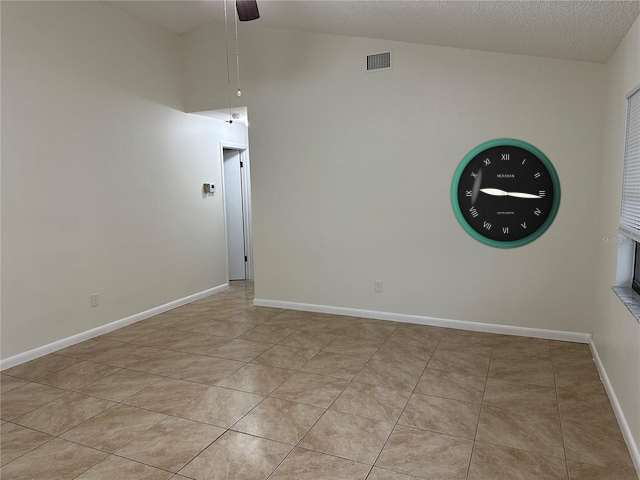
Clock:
9:16
